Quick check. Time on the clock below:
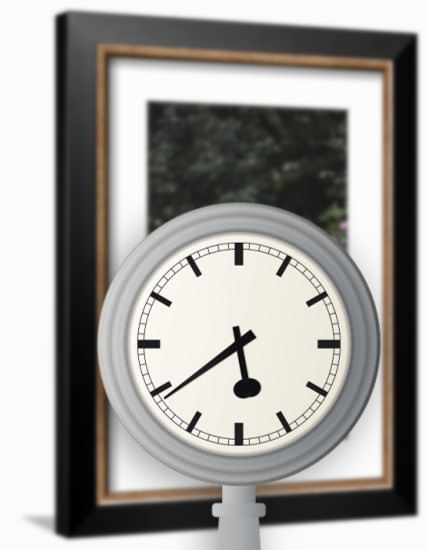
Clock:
5:39
